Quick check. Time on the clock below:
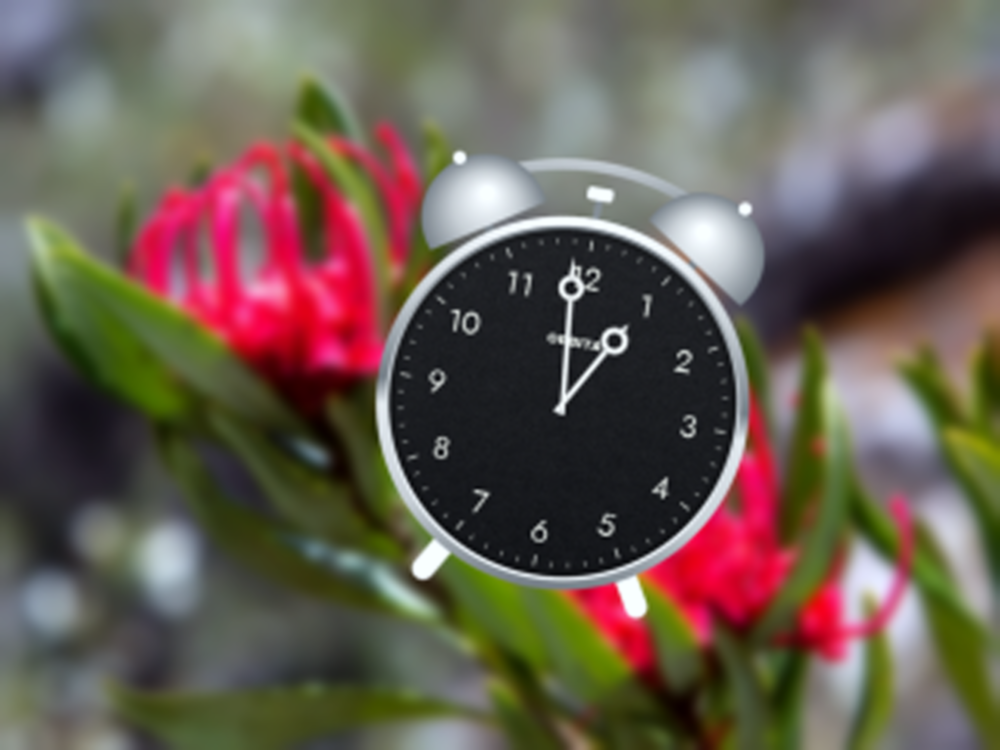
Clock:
12:59
